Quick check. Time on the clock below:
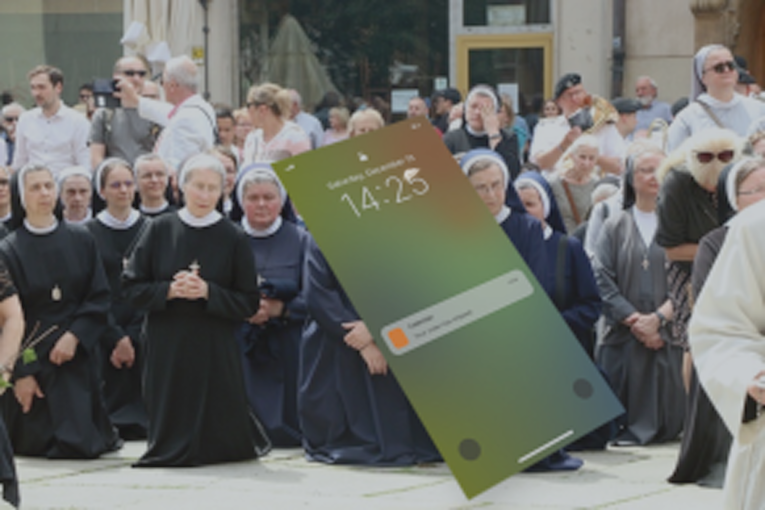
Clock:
14:25
